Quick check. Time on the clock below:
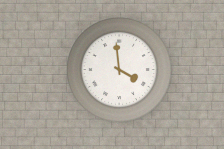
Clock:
3:59
